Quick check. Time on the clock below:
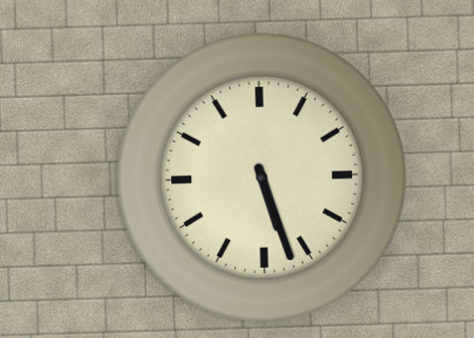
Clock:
5:27
